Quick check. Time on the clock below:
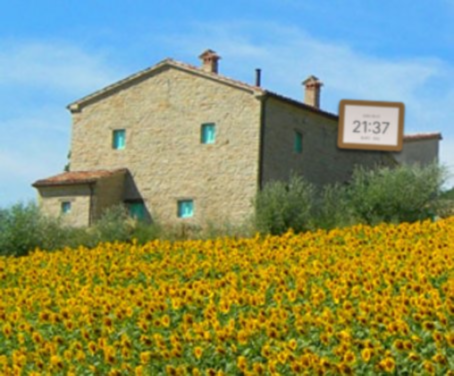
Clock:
21:37
